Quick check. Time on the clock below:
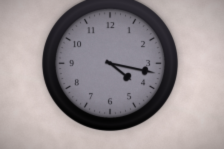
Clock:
4:17
